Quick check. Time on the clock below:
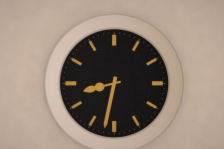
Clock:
8:32
